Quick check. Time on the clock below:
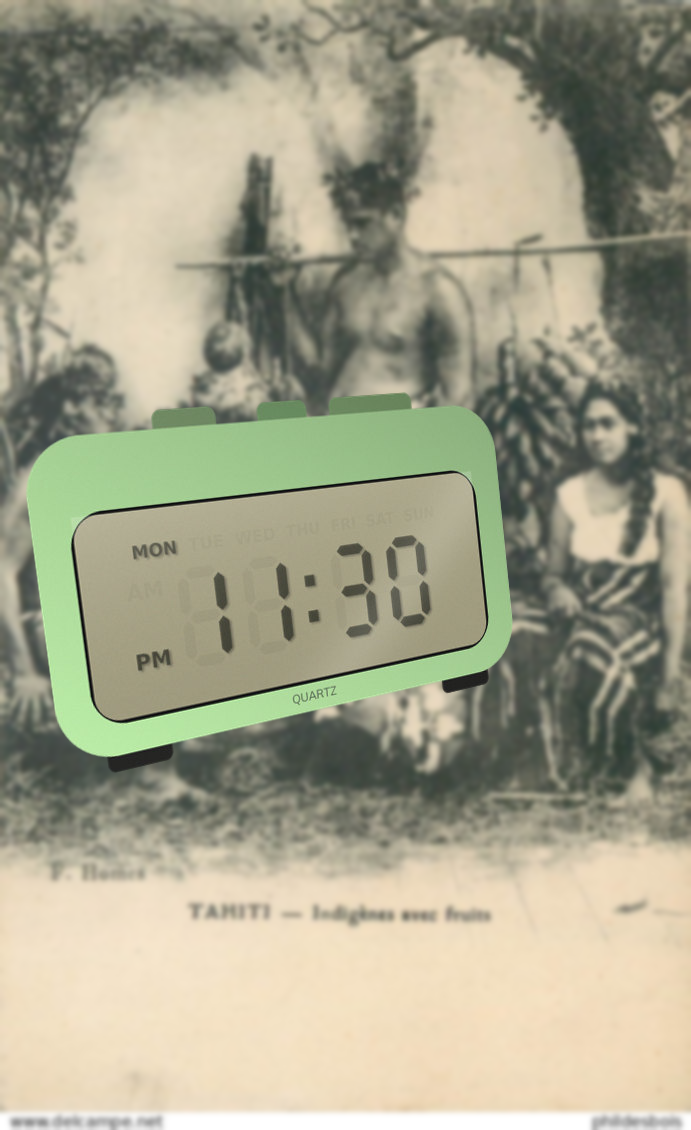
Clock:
11:30
